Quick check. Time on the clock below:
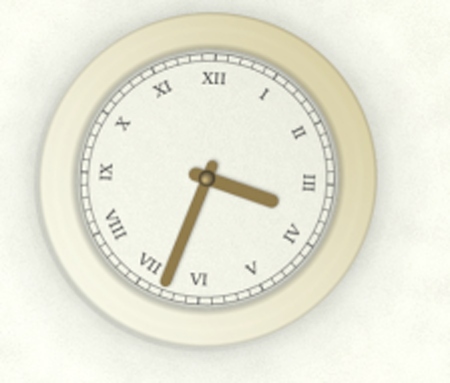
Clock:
3:33
